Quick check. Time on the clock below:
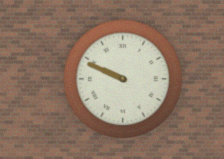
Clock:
9:49
